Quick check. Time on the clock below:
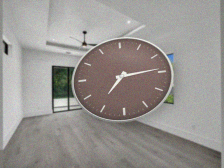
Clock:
7:14
